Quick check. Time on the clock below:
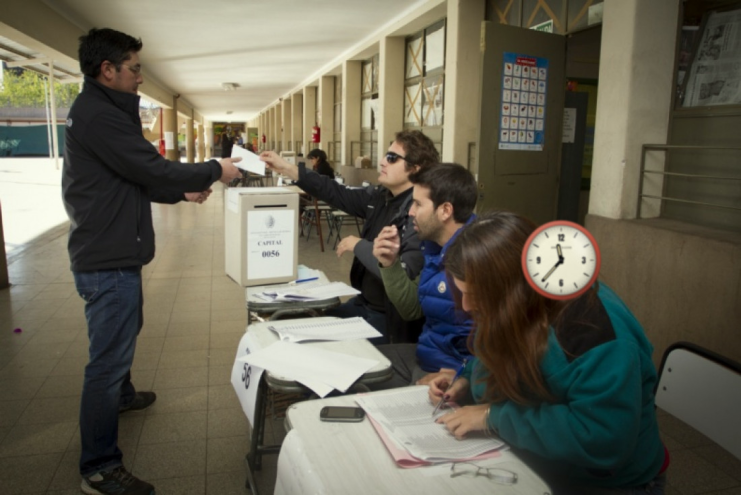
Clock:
11:37
